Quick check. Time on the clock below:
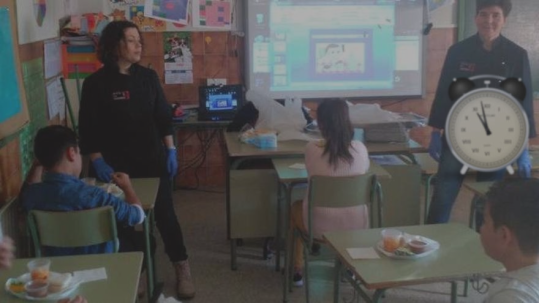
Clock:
10:58
